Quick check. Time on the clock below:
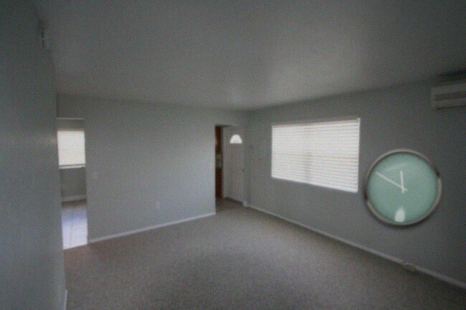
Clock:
11:50
